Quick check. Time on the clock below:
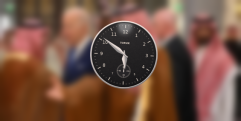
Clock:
5:51
